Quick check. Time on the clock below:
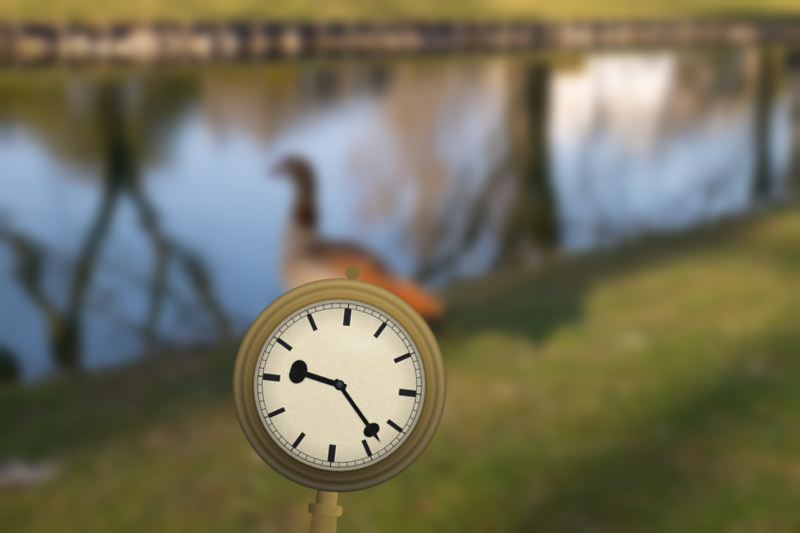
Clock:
9:23
